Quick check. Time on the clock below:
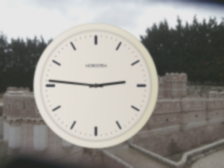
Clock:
2:46
